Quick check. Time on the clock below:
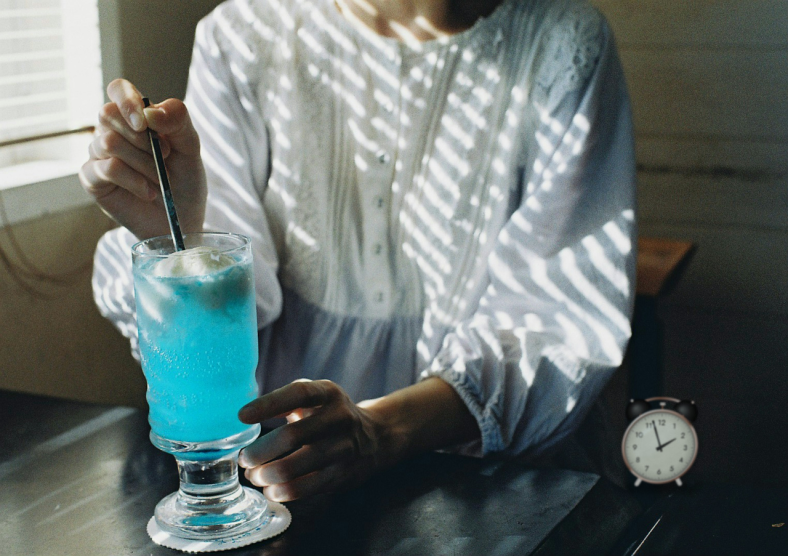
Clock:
1:57
